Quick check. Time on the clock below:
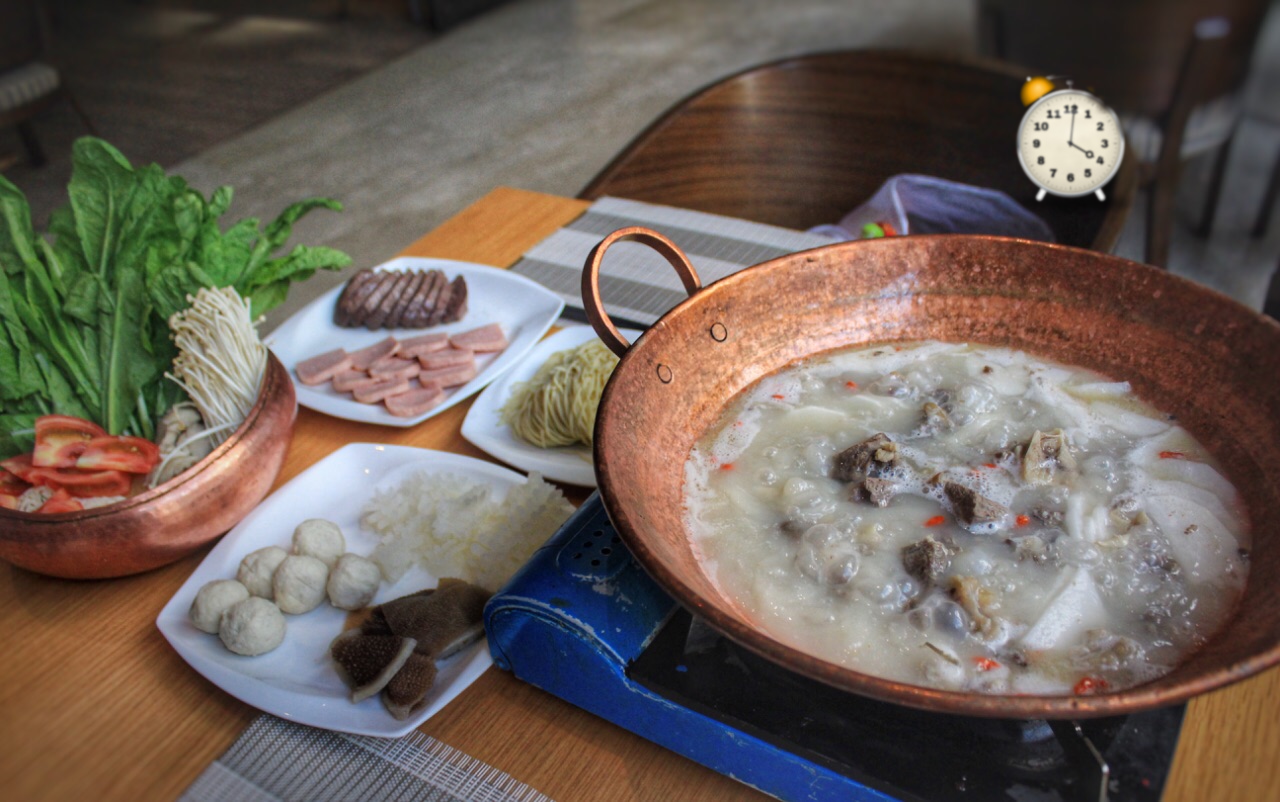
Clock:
4:01
